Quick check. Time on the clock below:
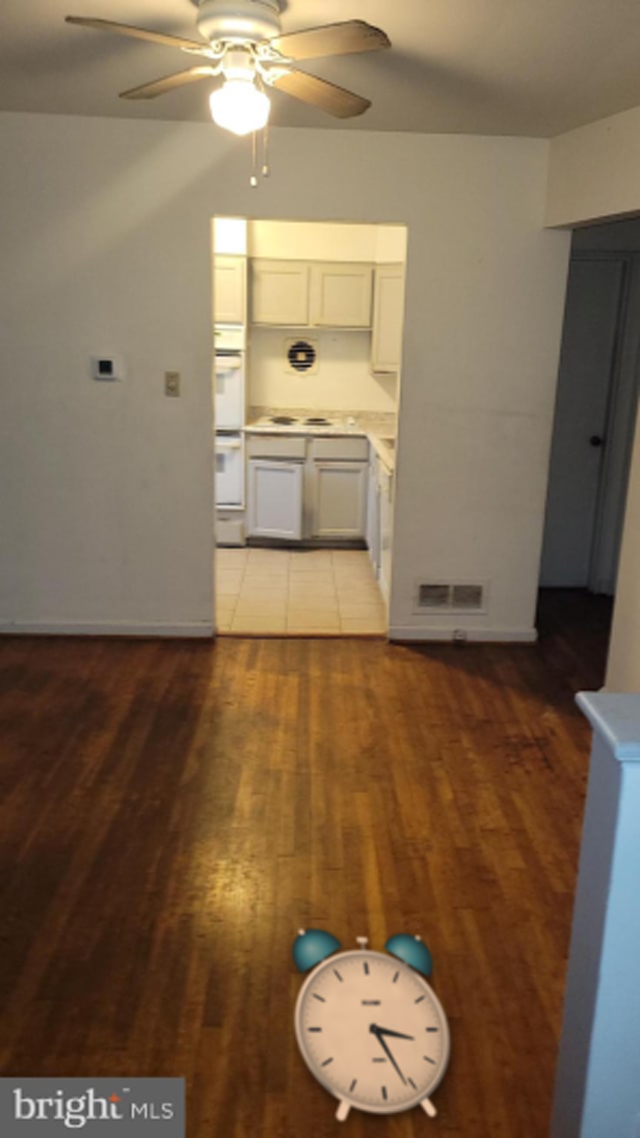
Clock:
3:26
